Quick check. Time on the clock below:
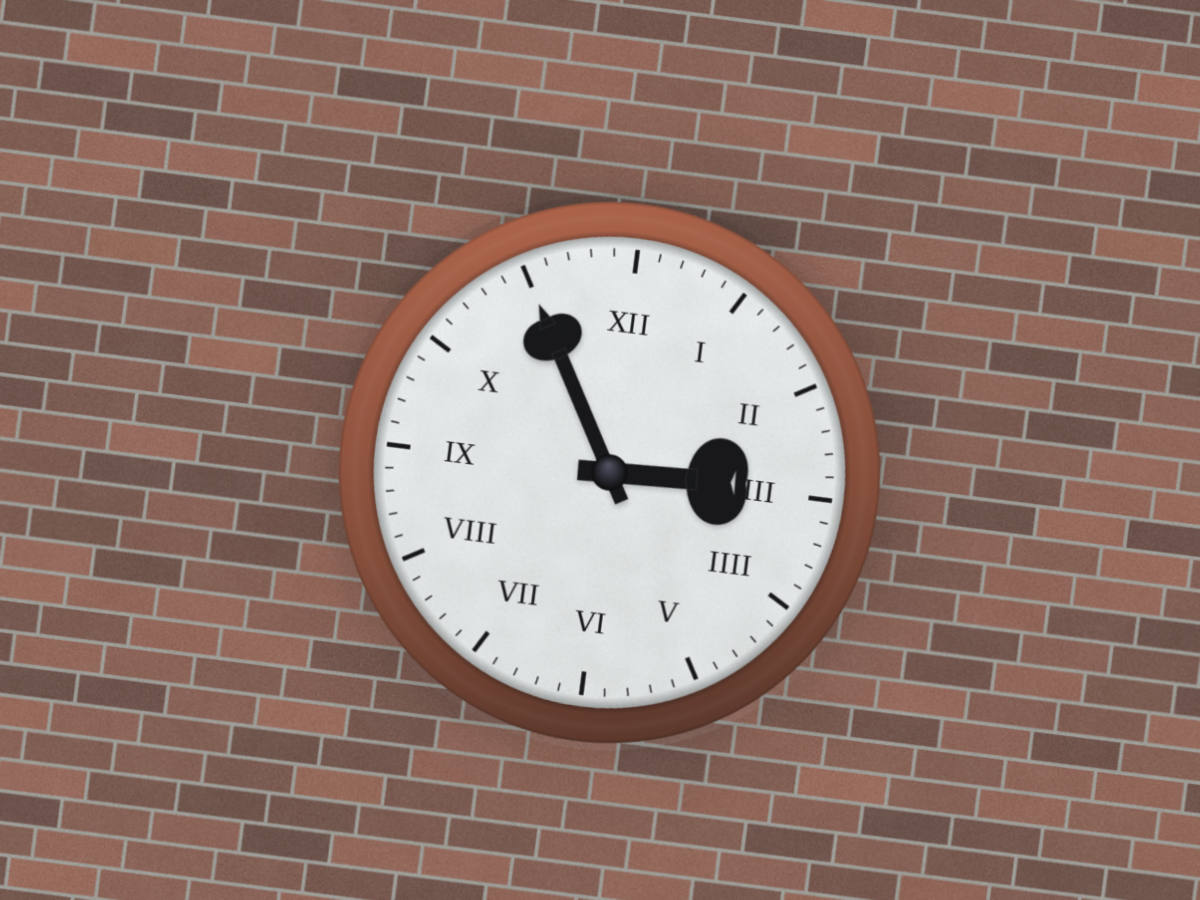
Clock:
2:55
